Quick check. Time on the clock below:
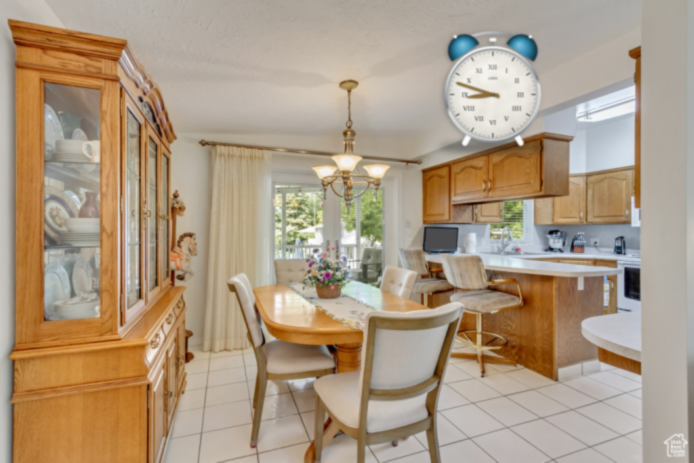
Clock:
8:48
